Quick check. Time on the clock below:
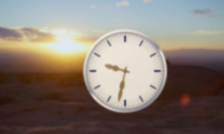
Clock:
9:32
